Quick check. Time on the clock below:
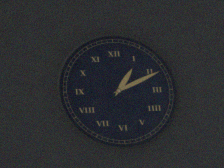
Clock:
1:11
